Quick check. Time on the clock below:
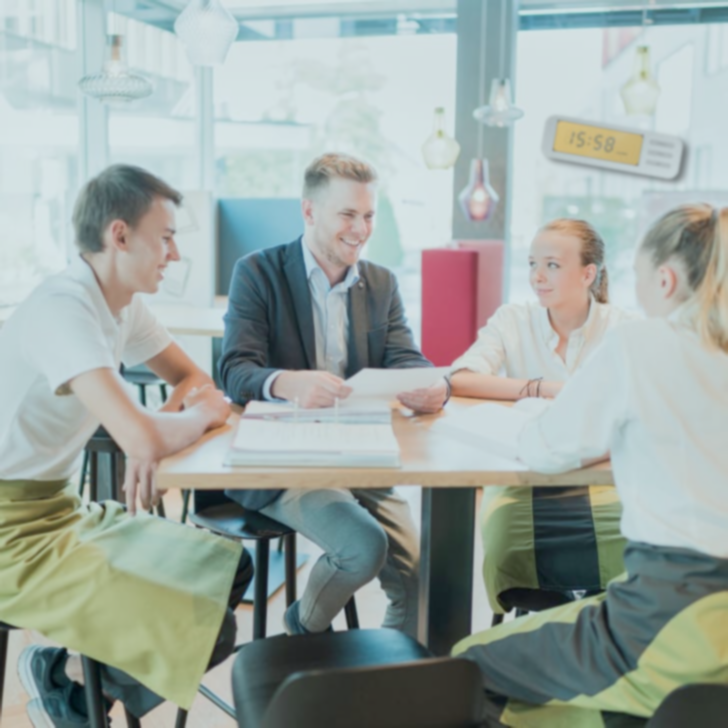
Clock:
15:58
